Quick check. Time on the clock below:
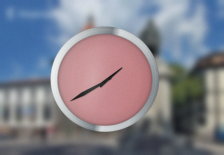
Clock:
1:40
